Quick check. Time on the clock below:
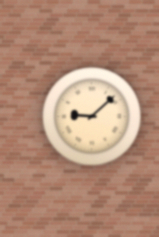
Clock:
9:08
